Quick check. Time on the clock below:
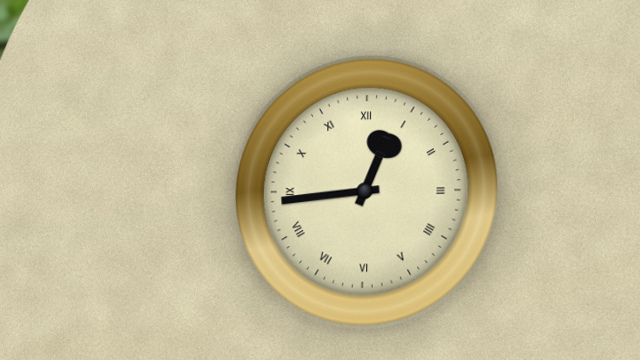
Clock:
12:44
